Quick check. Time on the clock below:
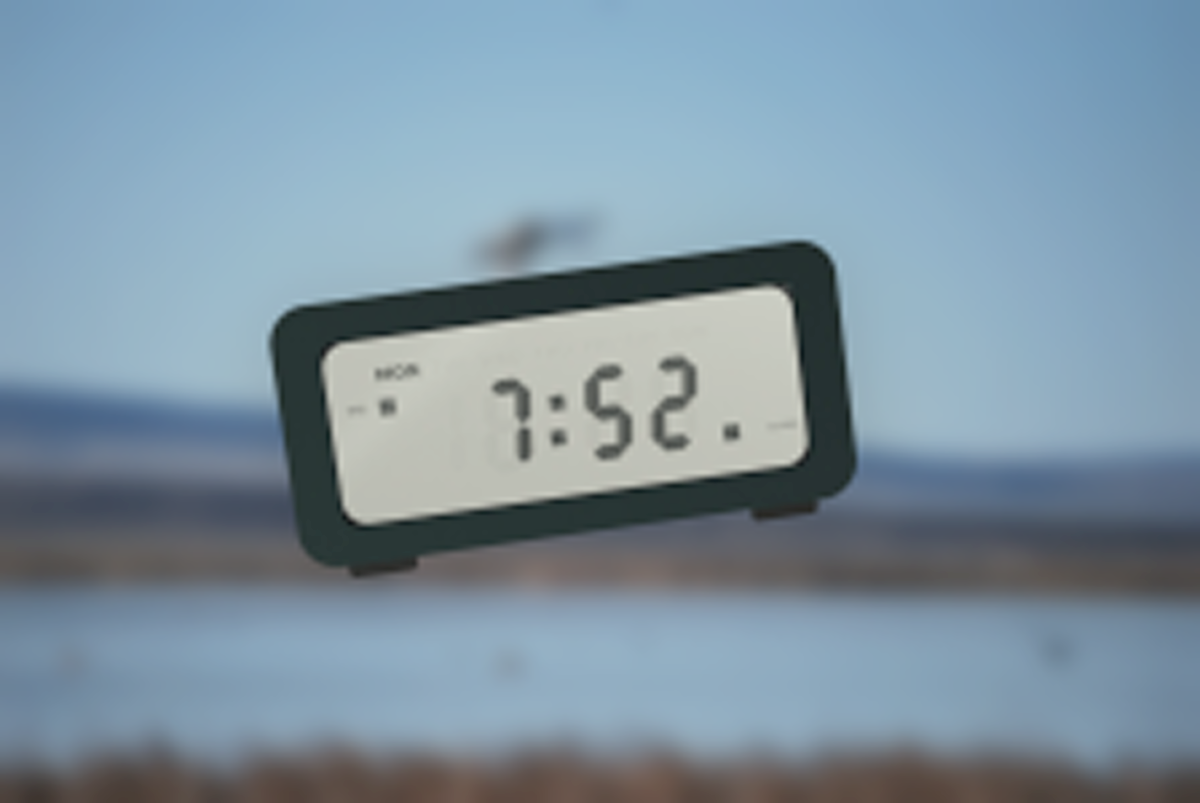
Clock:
7:52
